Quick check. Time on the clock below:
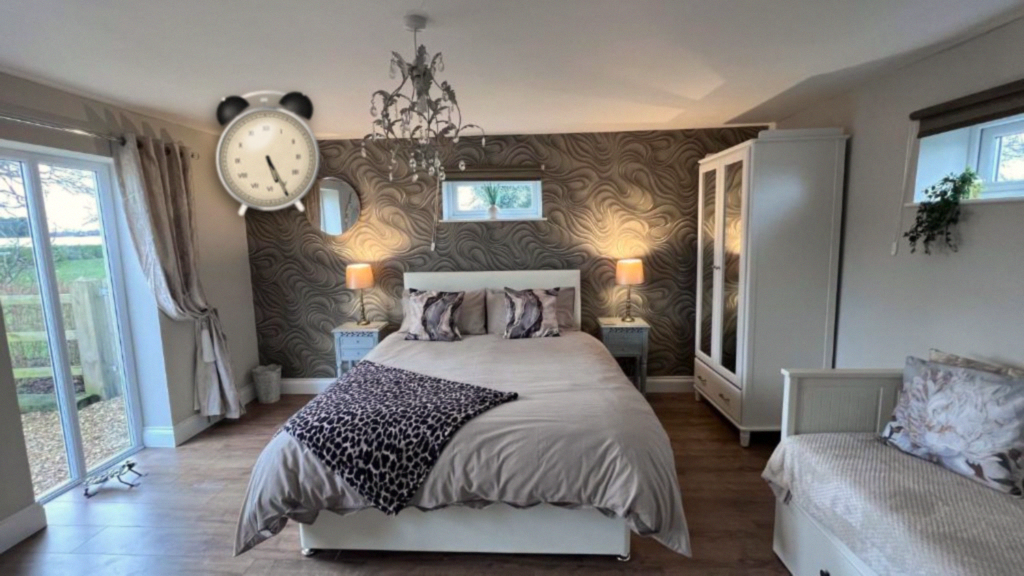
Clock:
5:26
